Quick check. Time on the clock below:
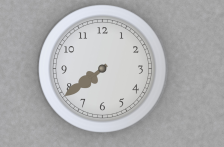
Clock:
7:39
